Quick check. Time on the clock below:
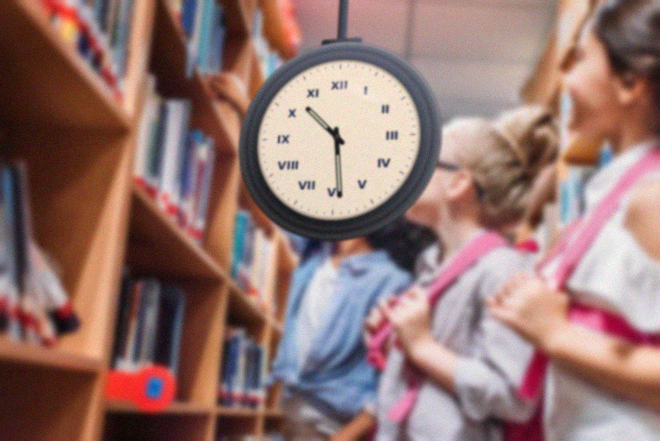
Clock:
10:29
